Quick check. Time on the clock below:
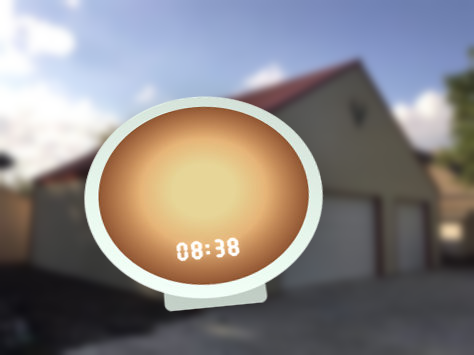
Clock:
8:38
